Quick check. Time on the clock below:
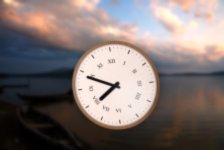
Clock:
7:49
